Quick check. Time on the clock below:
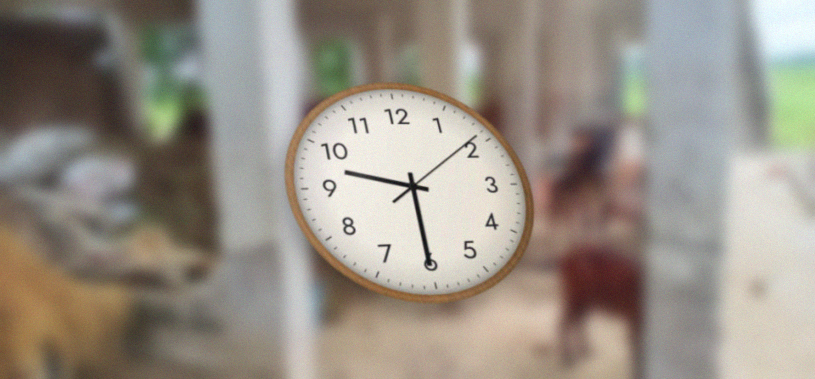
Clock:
9:30:09
